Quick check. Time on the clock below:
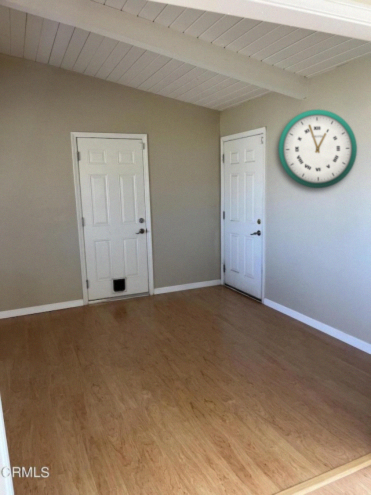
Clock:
12:57
